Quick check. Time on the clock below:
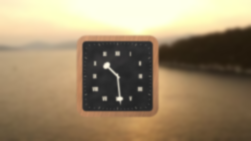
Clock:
10:29
